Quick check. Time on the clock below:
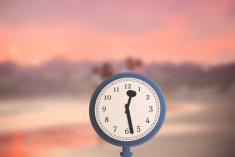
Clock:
12:28
